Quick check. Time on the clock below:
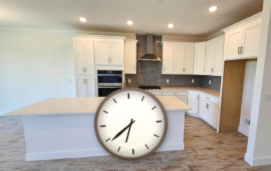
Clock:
6:39
